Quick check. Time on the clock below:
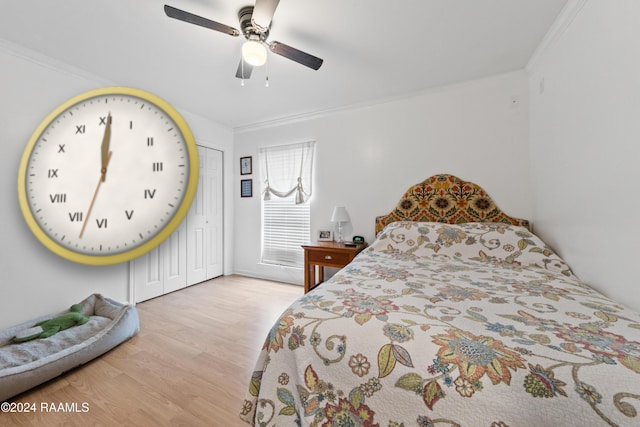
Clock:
12:00:33
